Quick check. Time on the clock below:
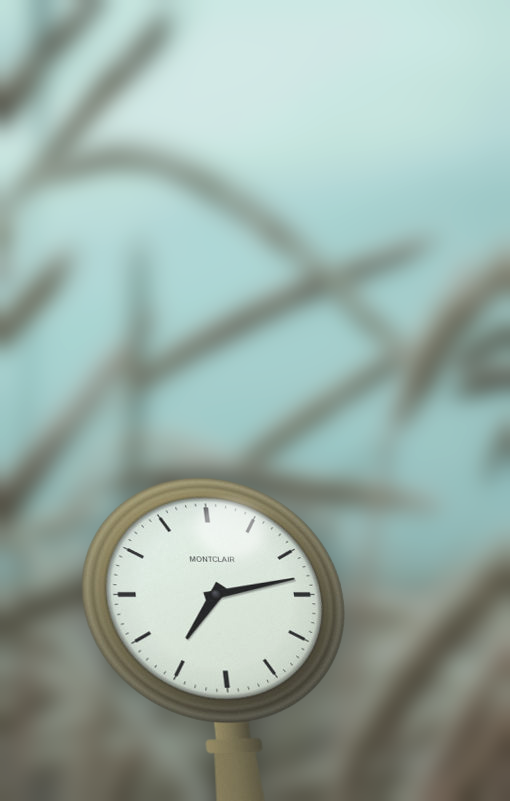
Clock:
7:13
